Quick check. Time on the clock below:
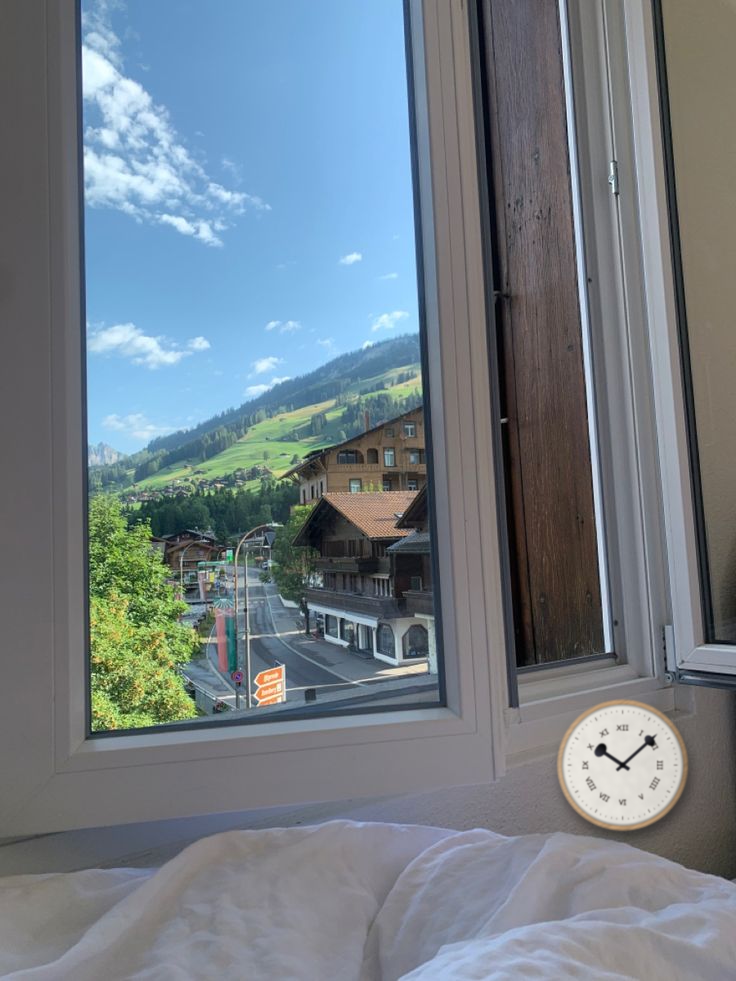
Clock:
10:08
